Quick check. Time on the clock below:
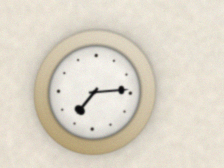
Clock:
7:14
